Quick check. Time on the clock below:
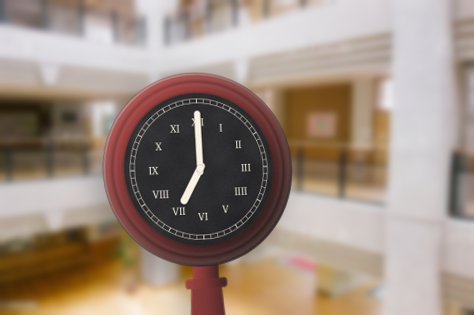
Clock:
7:00
